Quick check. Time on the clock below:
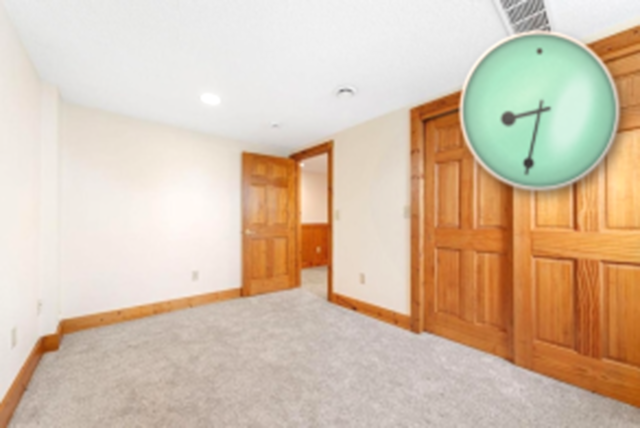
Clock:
8:32
